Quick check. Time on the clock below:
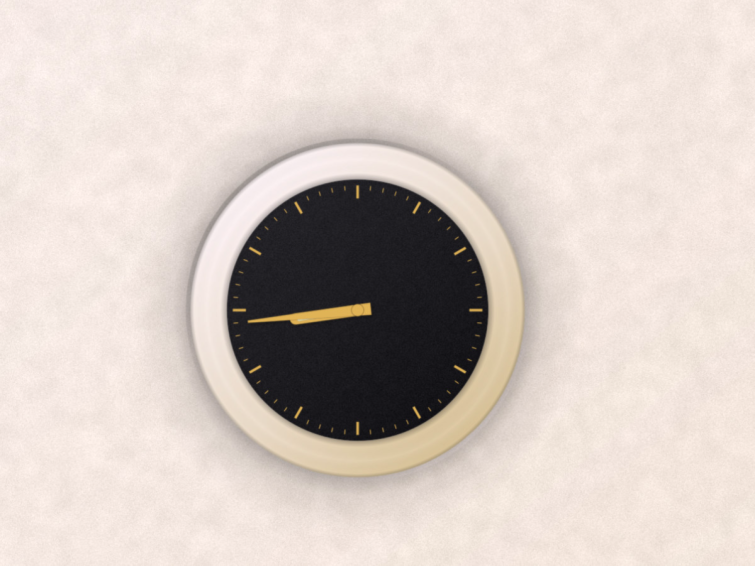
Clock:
8:44
